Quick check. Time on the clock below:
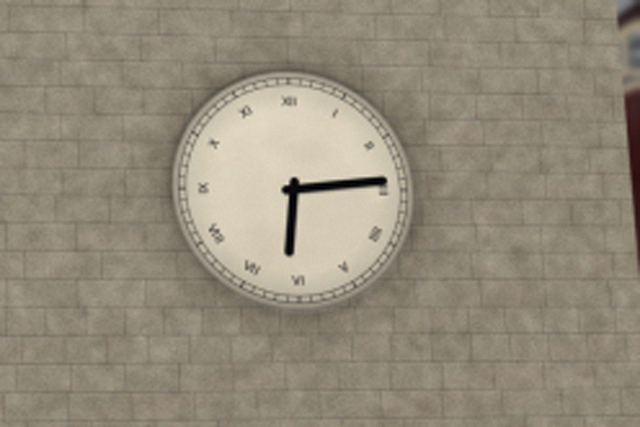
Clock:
6:14
